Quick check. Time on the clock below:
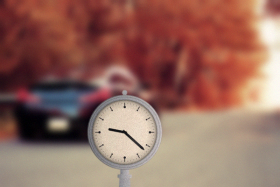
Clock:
9:22
